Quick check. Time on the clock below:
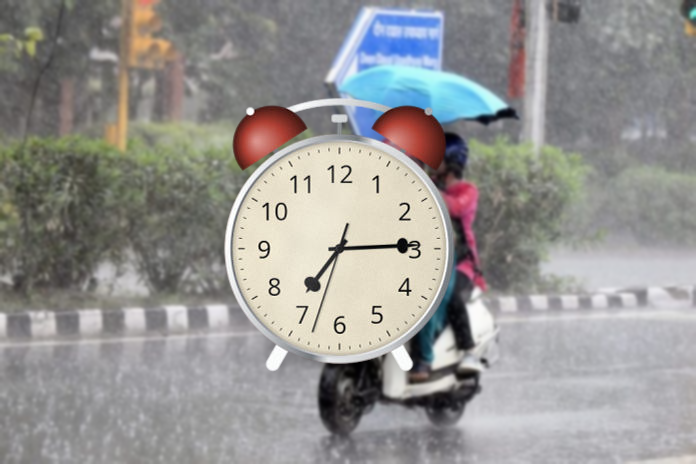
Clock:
7:14:33
